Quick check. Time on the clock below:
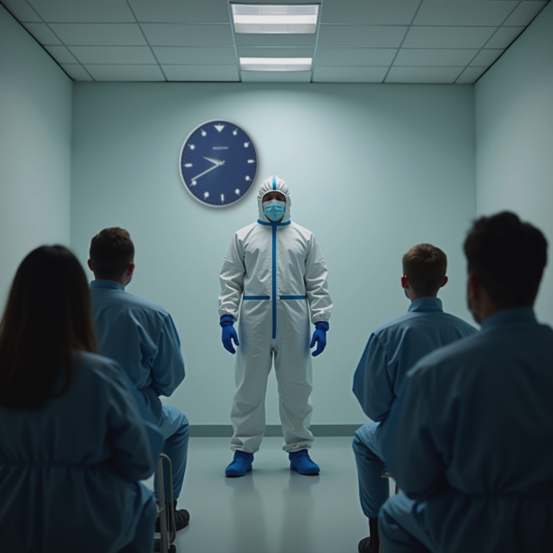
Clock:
9:41
